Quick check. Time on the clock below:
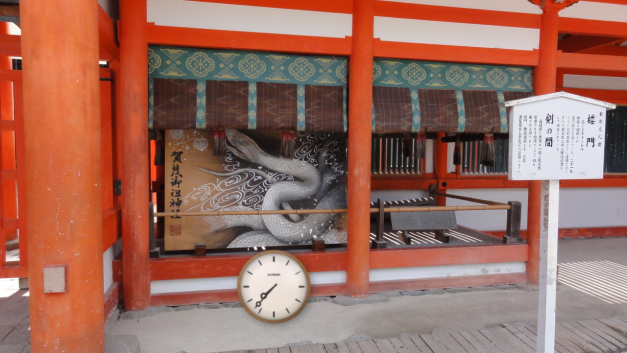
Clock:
7:37
